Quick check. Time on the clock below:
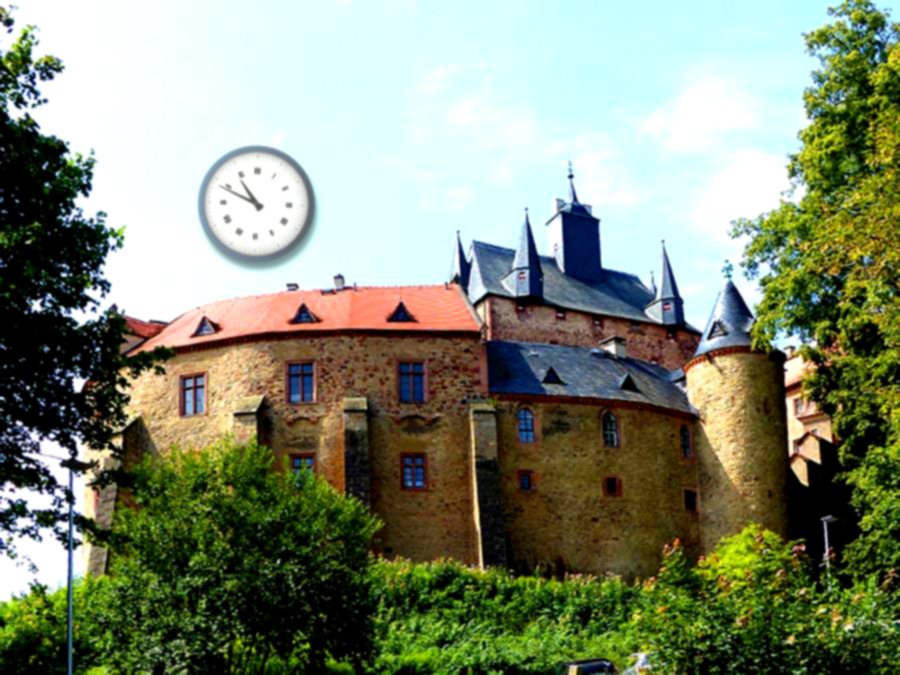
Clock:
10:49
